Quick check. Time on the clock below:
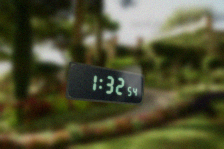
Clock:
1:32:54
